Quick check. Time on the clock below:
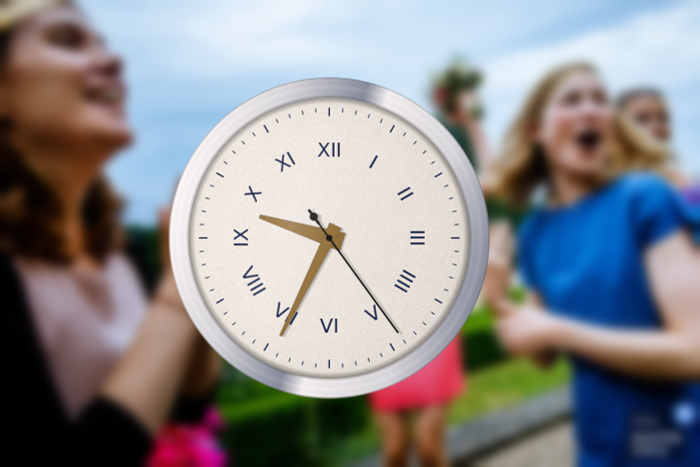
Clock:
9:34:24
